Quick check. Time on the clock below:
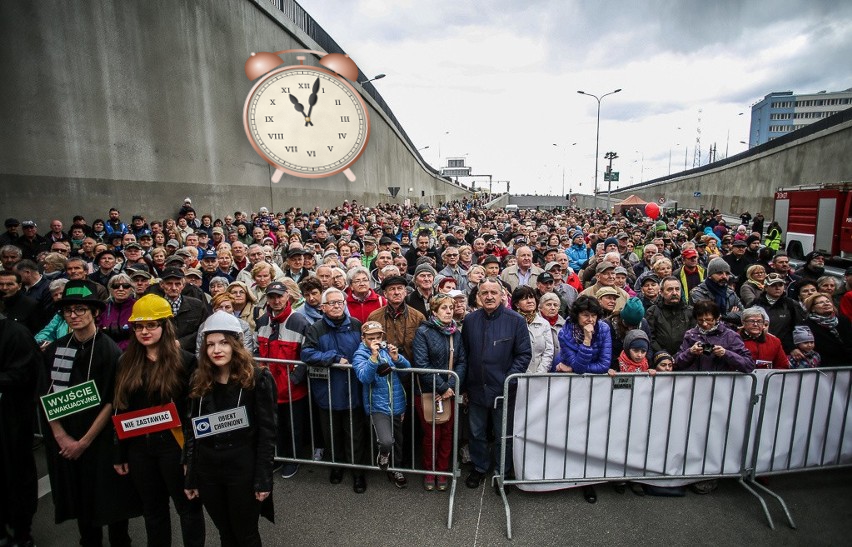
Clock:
11:03
